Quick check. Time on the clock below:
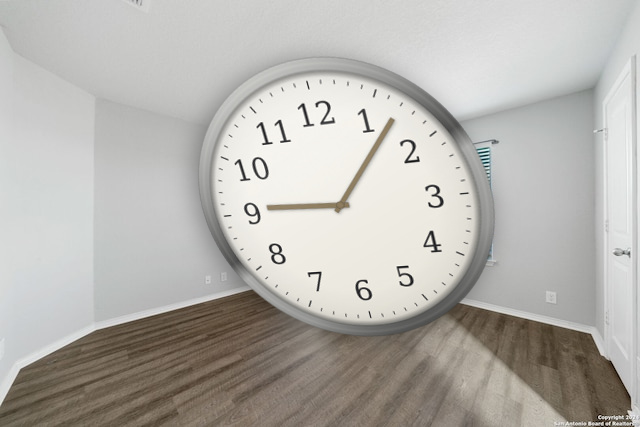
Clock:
9:07
